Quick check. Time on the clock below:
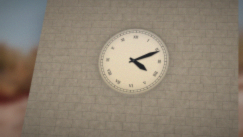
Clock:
4:11
